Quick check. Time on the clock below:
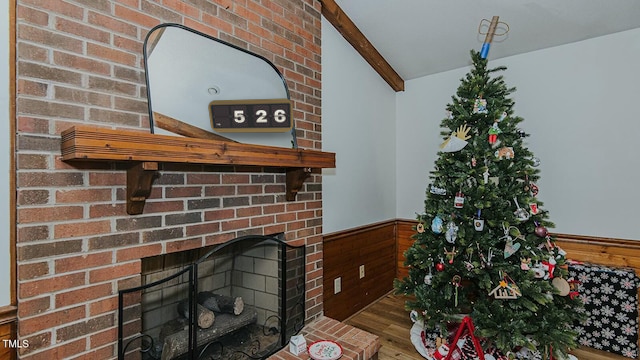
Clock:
5:26
